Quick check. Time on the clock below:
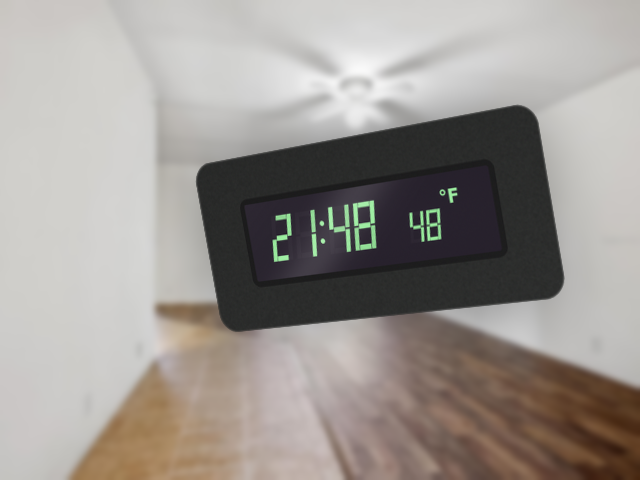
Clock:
21:48
